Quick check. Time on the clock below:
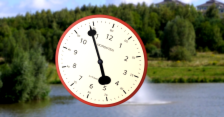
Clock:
4:54
